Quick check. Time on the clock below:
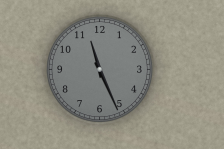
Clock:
11:26
